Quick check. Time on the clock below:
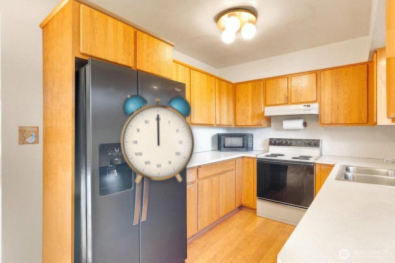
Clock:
12:00
